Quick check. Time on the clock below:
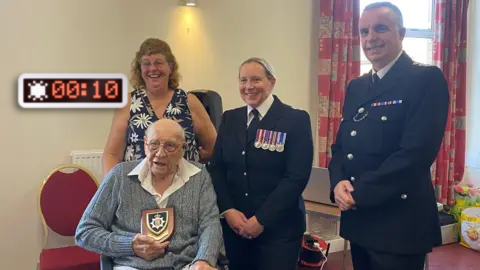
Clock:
0:10
